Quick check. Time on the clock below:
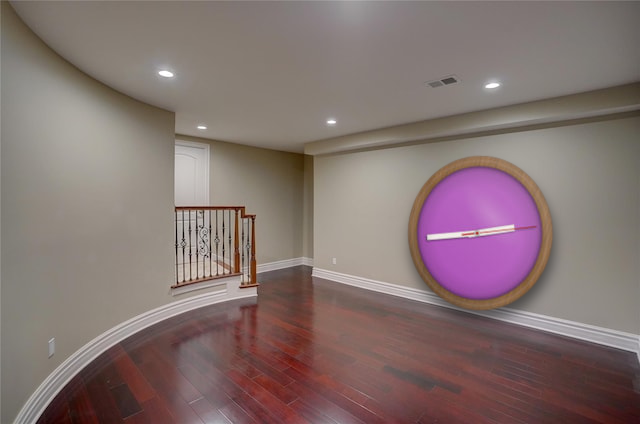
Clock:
2:44:14
